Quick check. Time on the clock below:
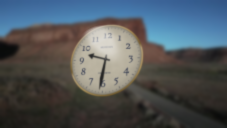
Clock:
9:31
